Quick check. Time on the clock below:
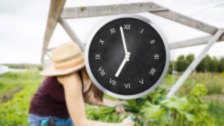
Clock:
6:58
